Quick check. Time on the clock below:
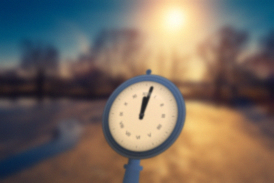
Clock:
12:02
